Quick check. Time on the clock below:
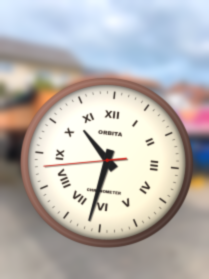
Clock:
10:31:43
